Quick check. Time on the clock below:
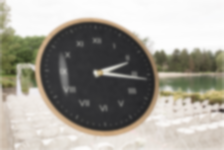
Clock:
2:16
